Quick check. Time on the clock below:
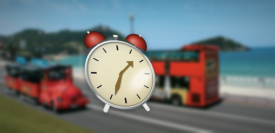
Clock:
1:34
